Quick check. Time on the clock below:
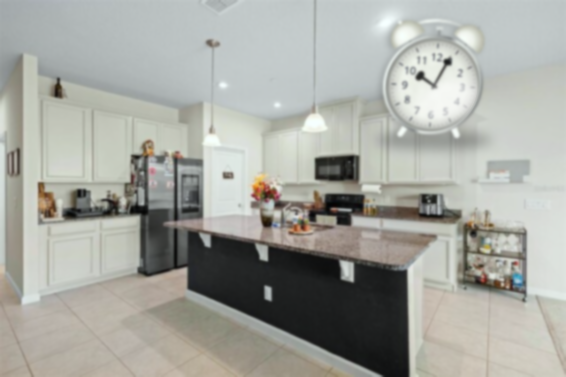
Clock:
10:04
